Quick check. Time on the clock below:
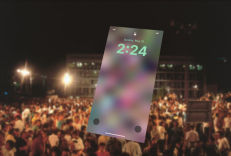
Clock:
2:24
